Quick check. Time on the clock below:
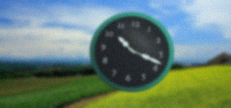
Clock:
10:18
